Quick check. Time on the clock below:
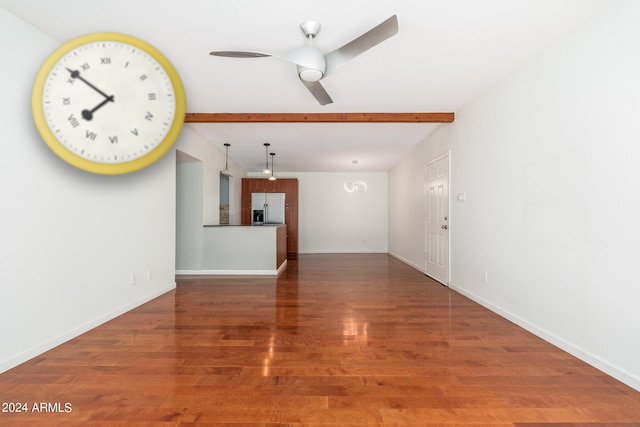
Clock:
7:52
